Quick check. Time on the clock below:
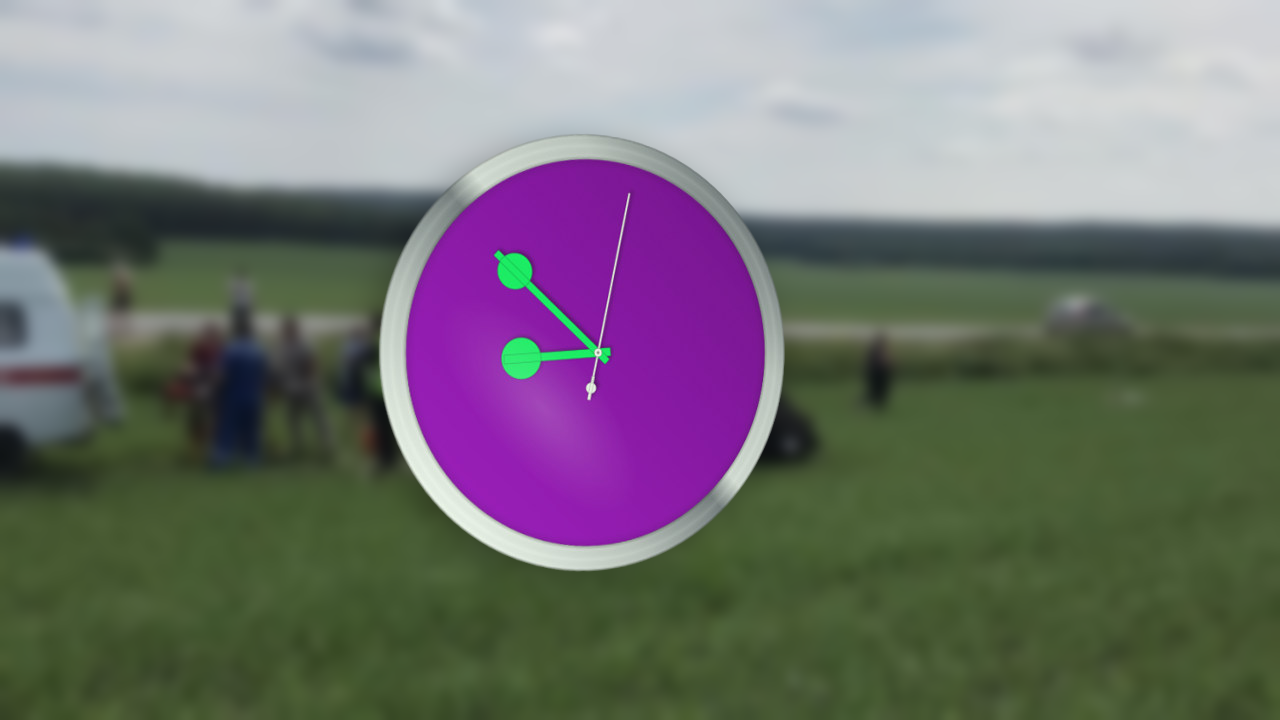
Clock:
8:52:02
